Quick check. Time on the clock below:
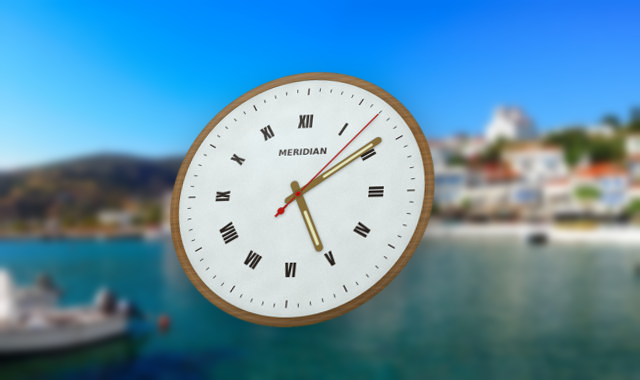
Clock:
5:09:07
